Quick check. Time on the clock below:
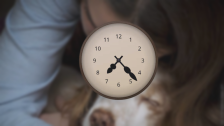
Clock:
7:23
